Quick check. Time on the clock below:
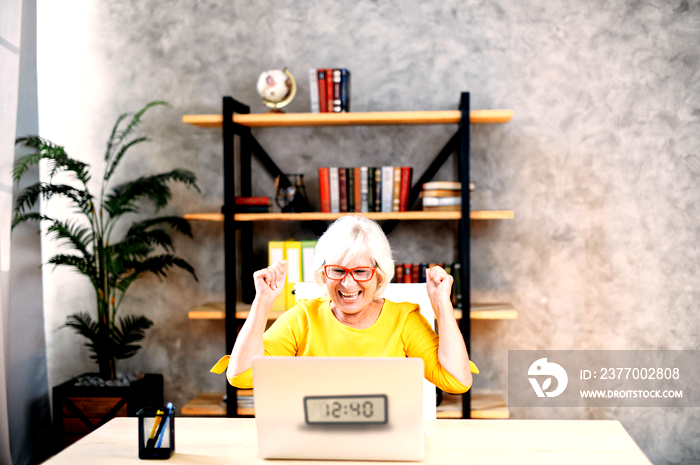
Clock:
12:40
